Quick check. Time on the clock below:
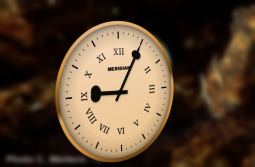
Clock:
9:05
